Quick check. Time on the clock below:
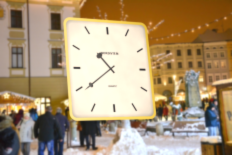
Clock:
10:39
